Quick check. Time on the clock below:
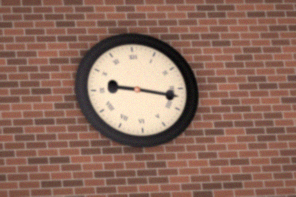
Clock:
9:17
